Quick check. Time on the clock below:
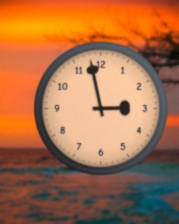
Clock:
2:58
